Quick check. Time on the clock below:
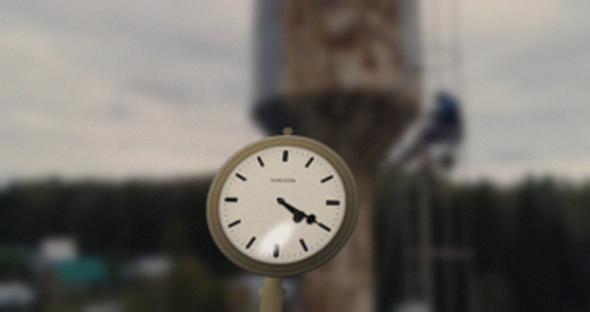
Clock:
4:20
